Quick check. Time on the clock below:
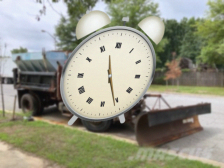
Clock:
11:26
